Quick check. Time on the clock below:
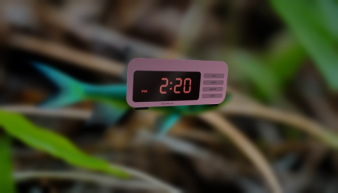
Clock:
2:20
